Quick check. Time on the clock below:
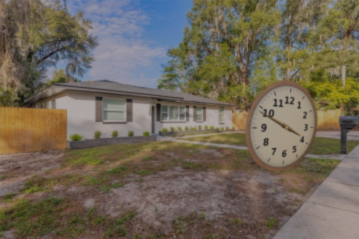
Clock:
3:49
